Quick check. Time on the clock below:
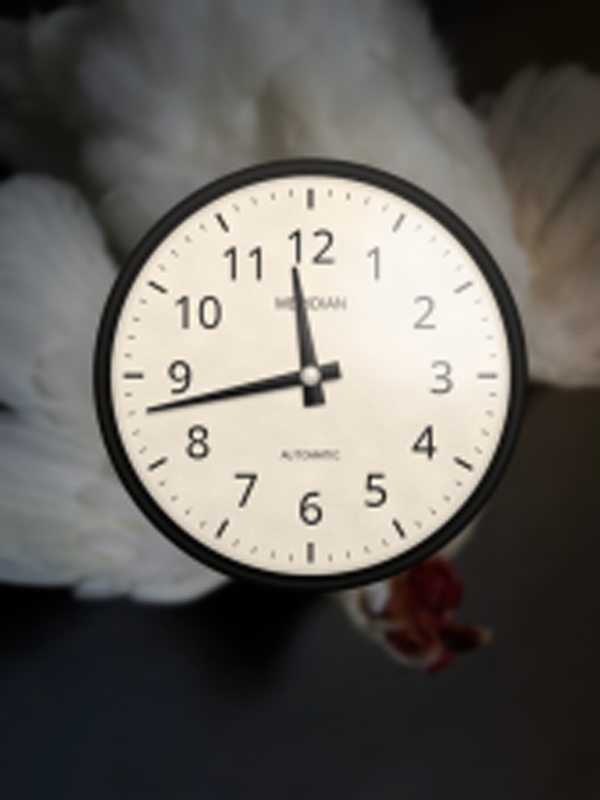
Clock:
11:43
